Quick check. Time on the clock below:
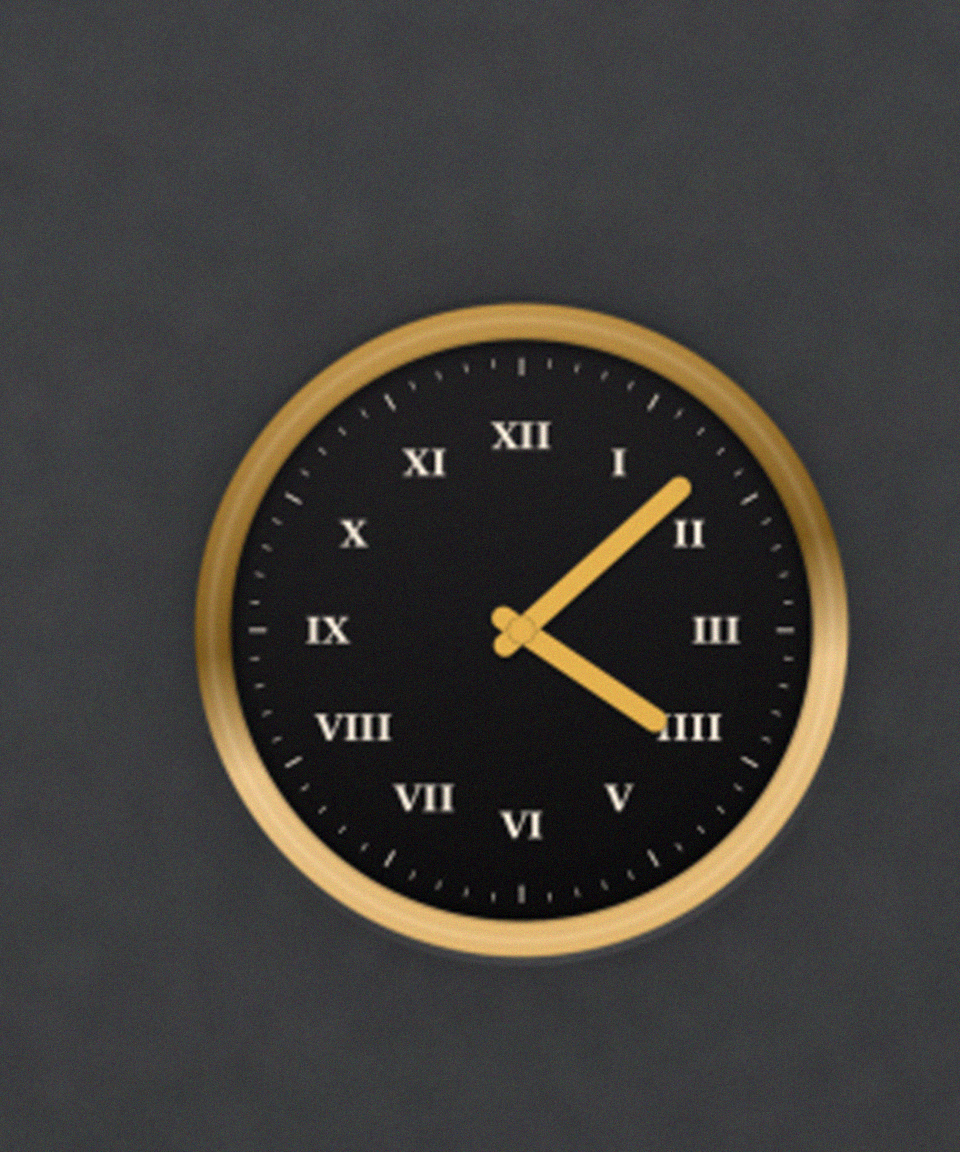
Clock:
4:08
